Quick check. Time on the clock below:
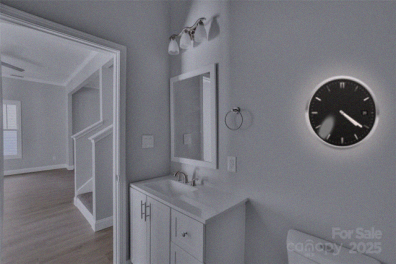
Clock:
4:21
